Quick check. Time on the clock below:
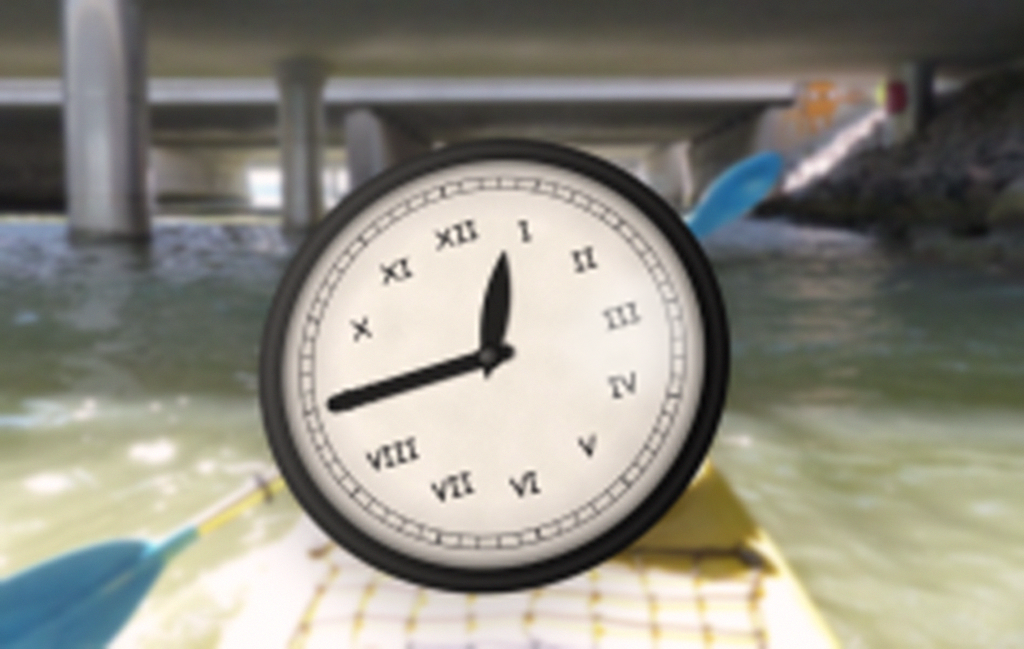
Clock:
12:45
